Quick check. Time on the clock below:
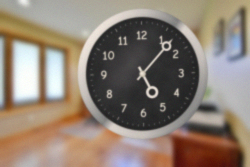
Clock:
5:07
